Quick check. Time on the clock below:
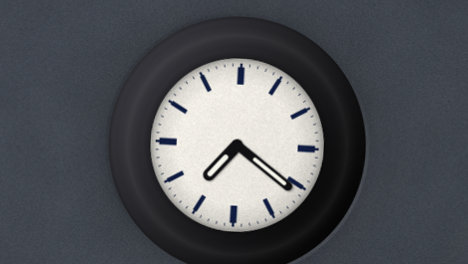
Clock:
7:21
